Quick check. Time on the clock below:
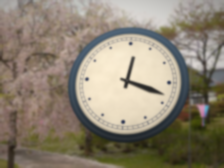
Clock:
12:18
